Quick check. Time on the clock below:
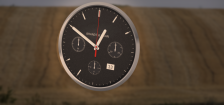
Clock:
12:50
